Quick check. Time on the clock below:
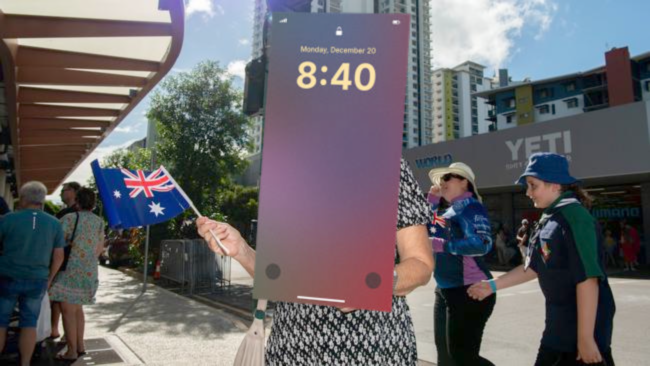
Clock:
8:40
